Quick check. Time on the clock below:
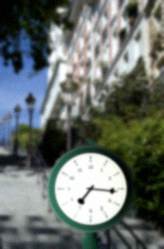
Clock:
7:16
